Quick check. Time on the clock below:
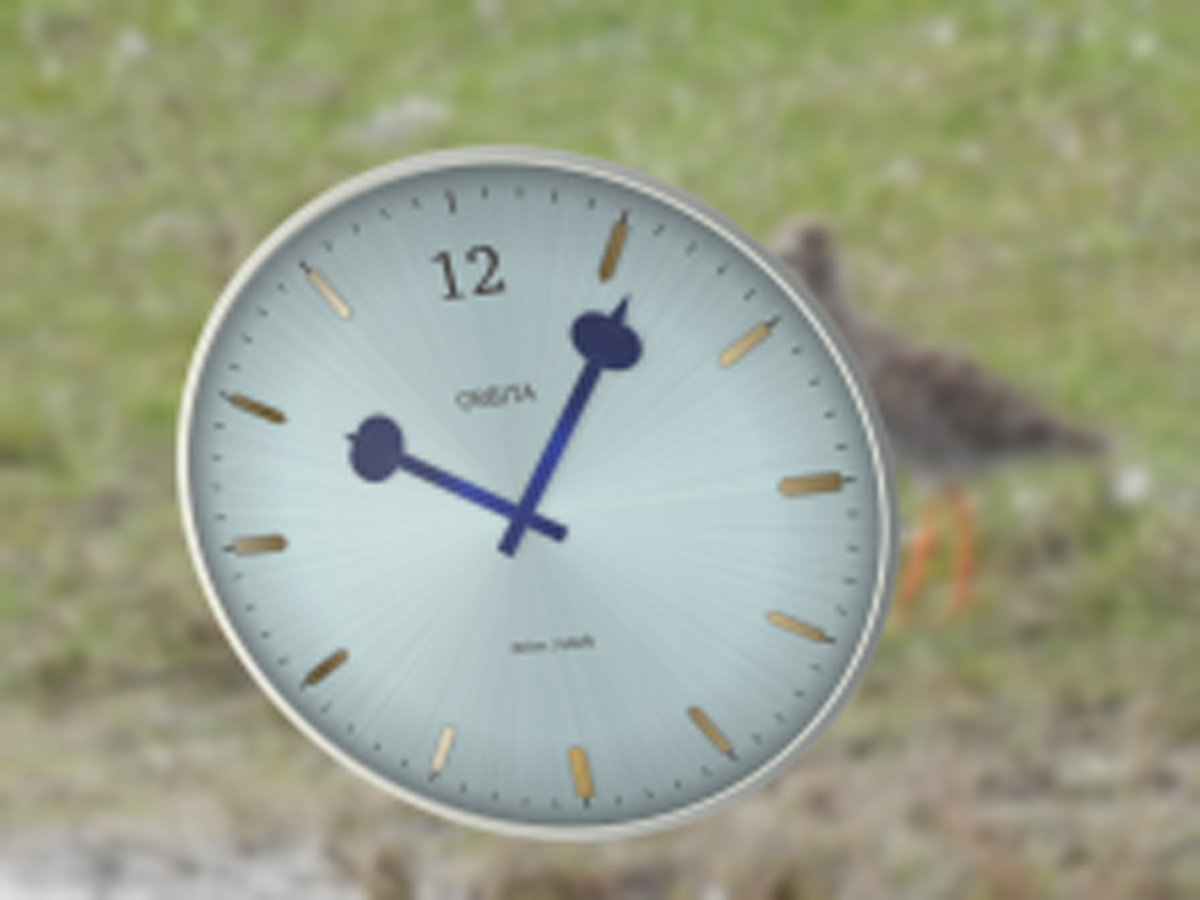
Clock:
10:06
